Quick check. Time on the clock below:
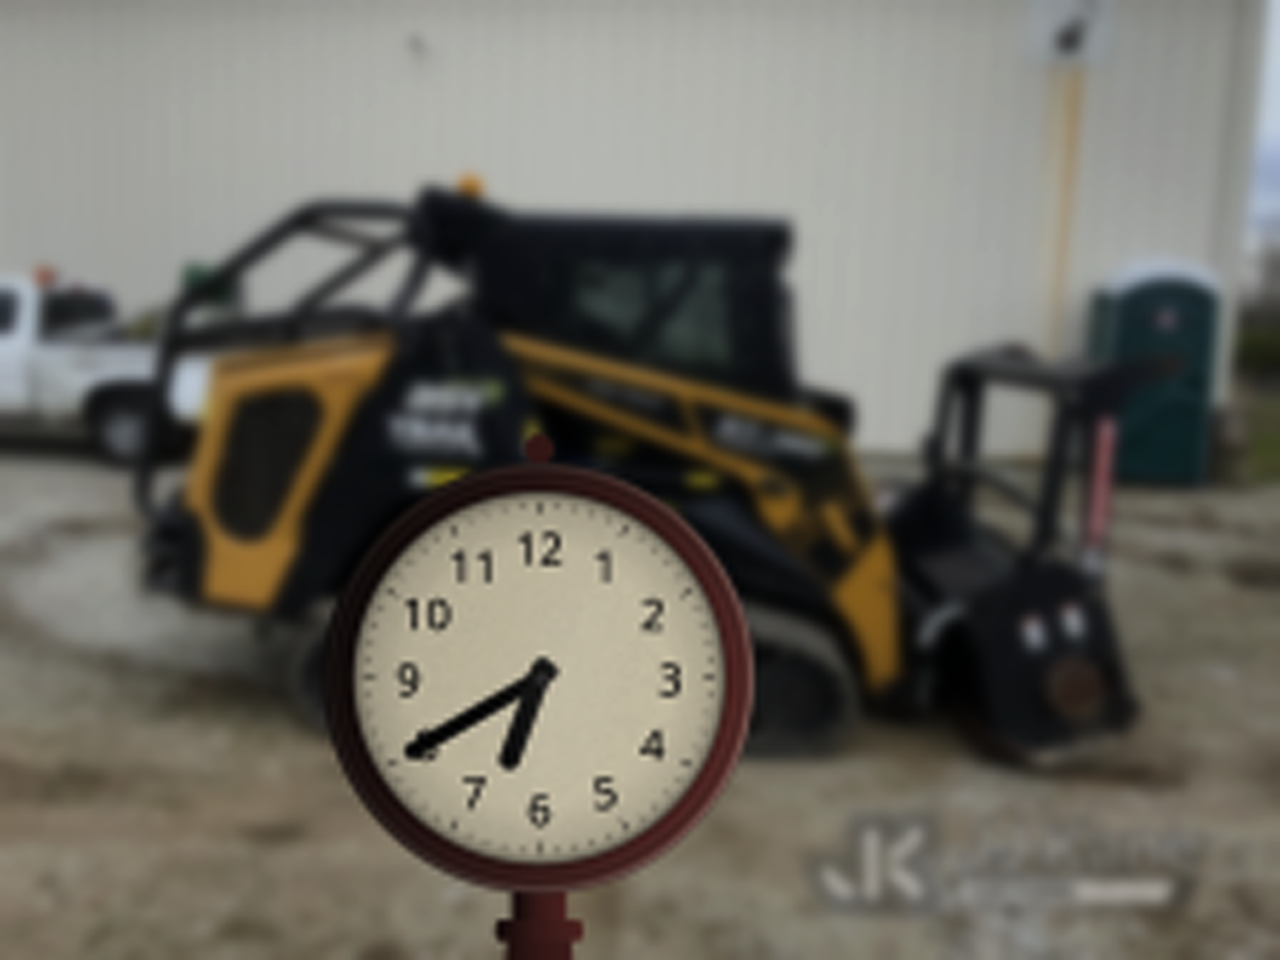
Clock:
6:40
